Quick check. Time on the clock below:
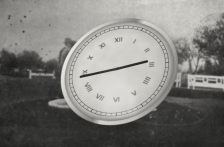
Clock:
2:44
